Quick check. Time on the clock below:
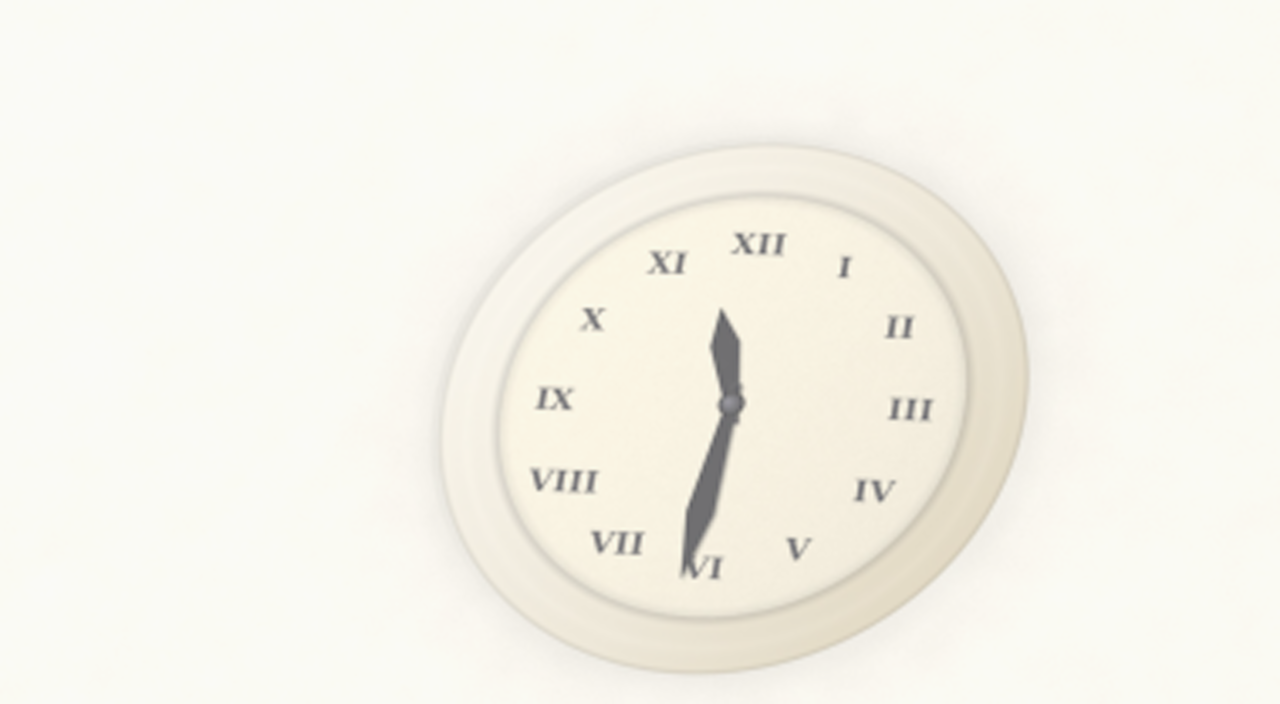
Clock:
11:31
